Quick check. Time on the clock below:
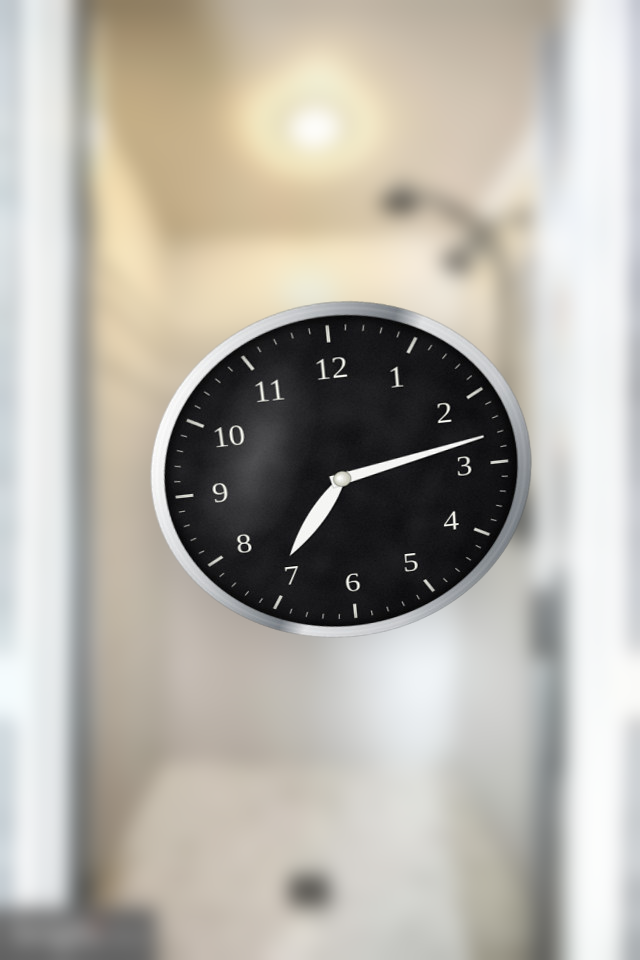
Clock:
7:13
